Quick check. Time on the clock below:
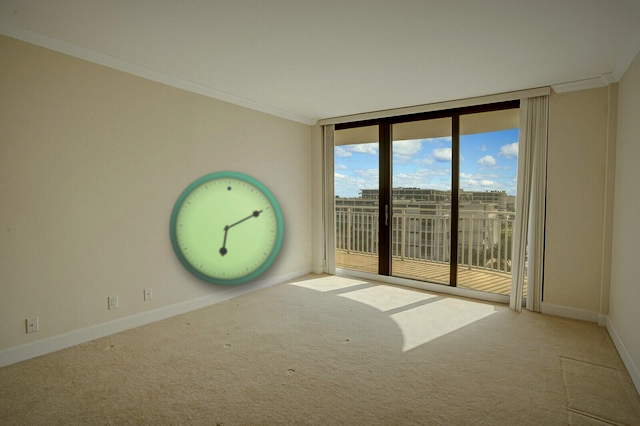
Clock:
6:10
